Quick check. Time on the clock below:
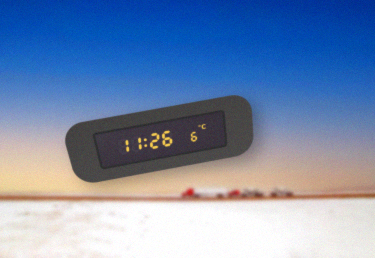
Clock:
11:26
